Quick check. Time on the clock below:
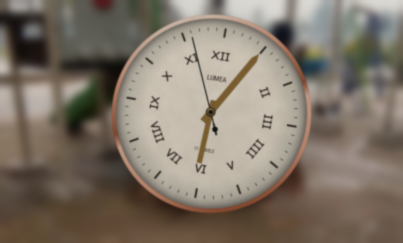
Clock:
6:04:56
